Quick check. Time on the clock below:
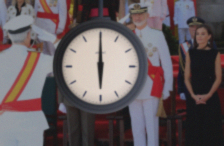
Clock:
6:00
